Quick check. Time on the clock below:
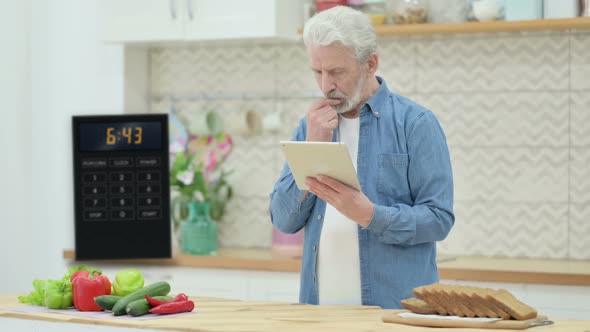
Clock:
6:43
